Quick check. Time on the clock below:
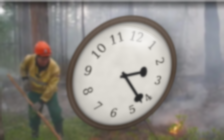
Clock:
2:22
